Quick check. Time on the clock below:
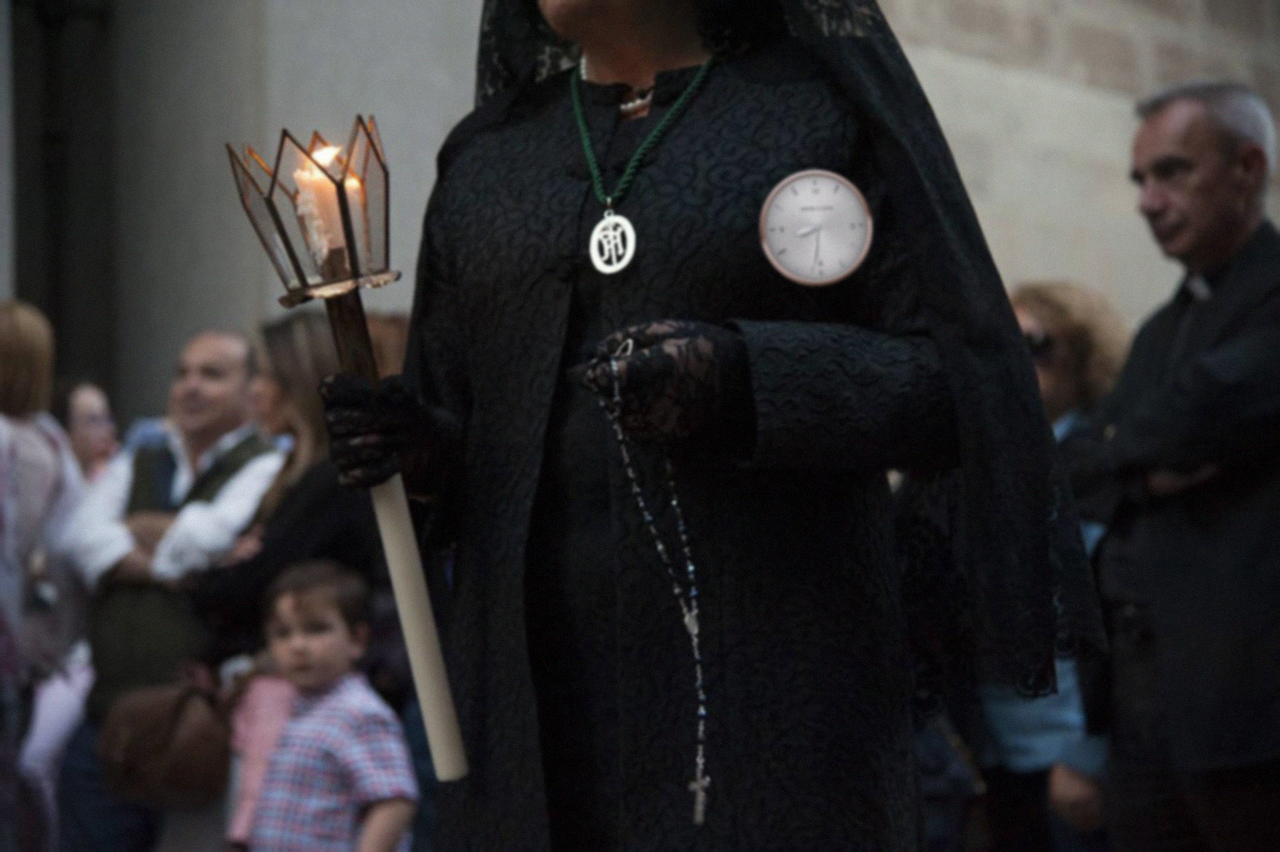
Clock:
8:32
